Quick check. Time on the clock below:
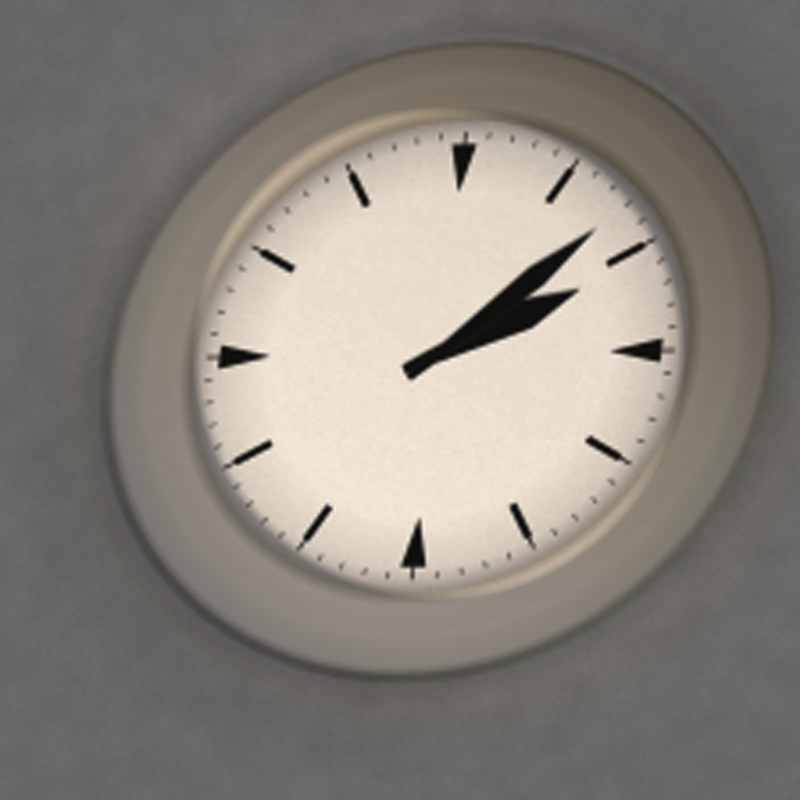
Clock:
2:08
